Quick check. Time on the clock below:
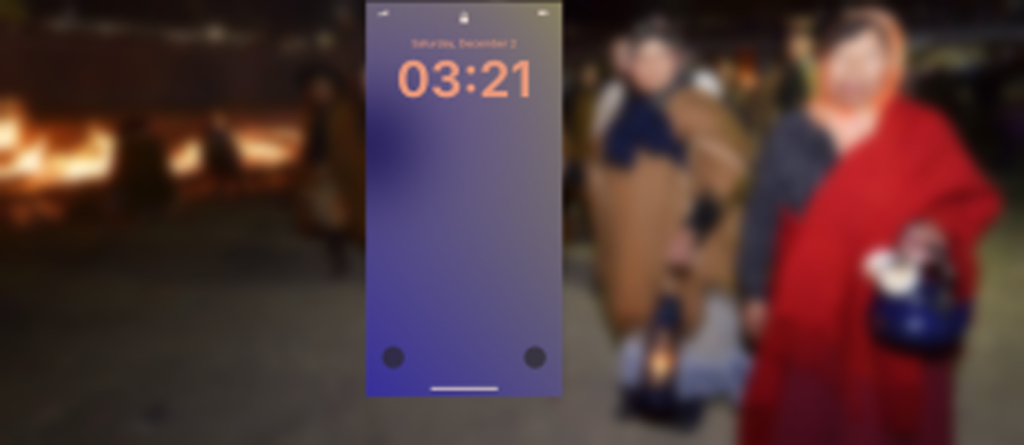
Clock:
3:21
